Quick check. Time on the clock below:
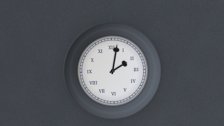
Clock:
2:02
